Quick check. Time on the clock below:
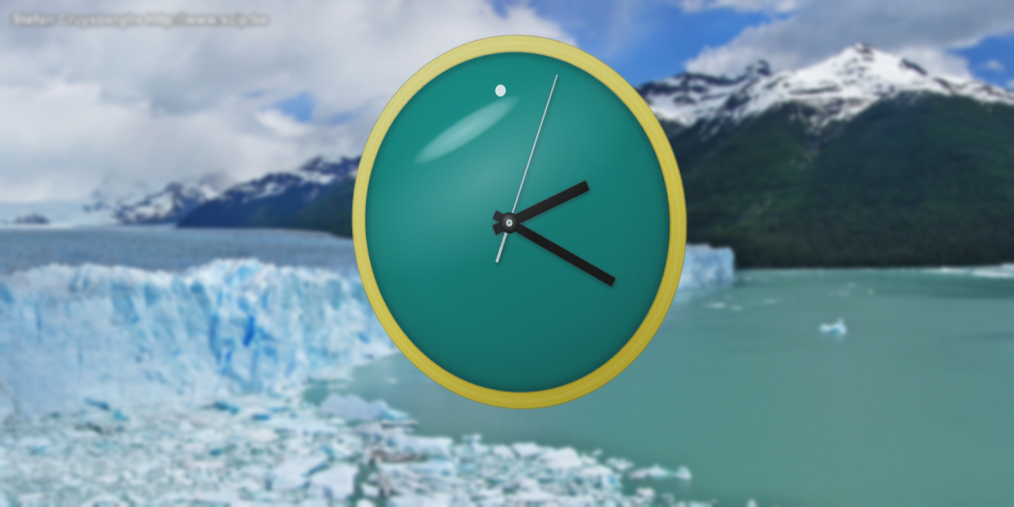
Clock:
2:20:04
